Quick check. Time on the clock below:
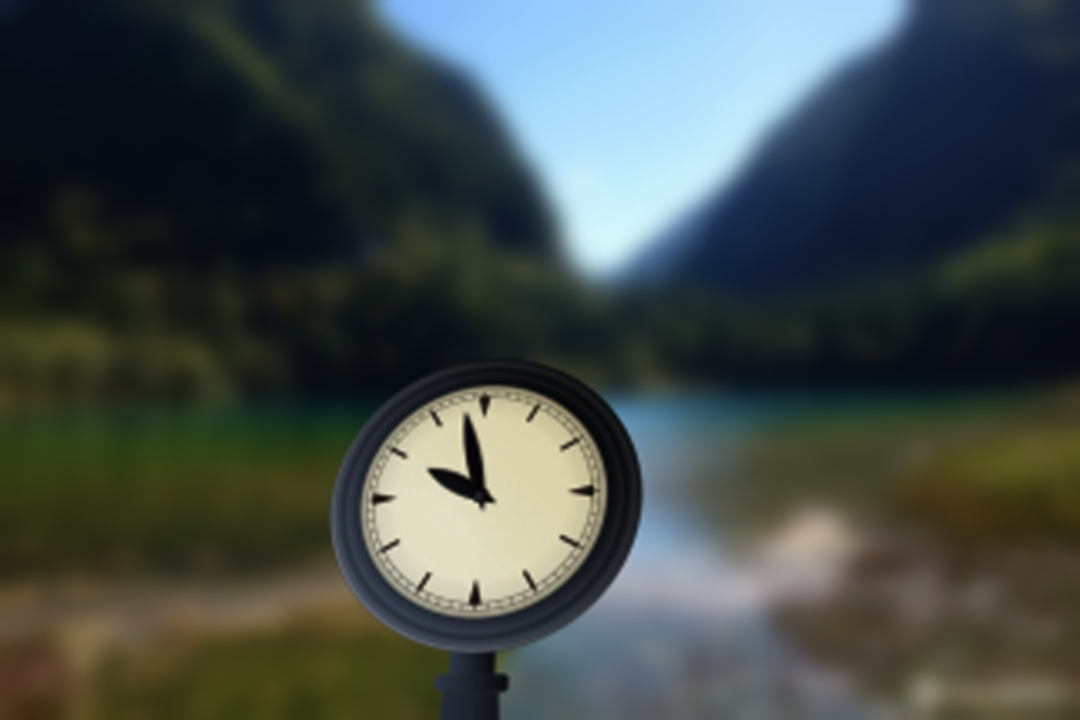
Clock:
9:58
